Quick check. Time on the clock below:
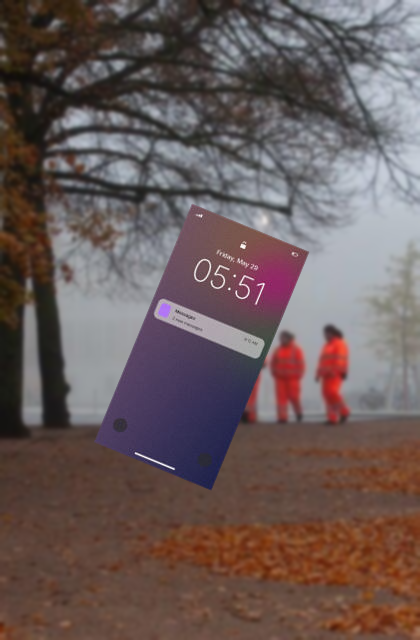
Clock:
5:51
